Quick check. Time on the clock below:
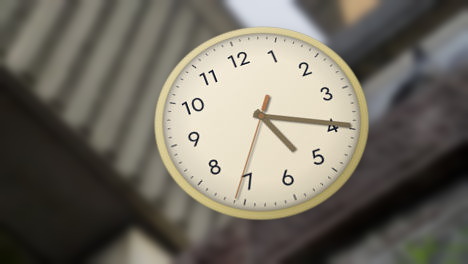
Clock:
5:19:36
